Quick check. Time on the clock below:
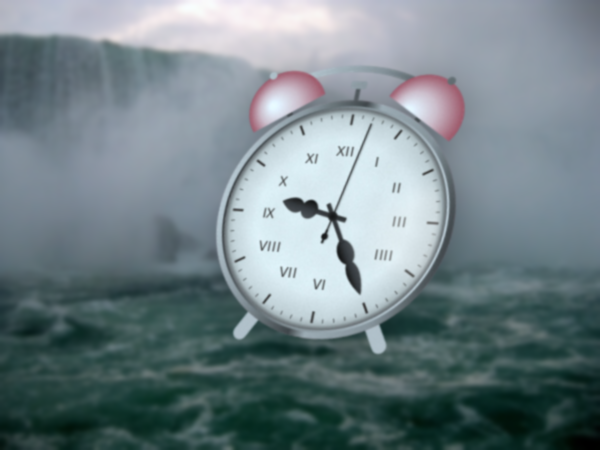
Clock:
9:25:02
